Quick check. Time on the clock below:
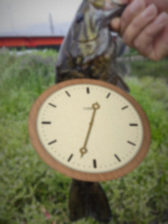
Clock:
12:33
